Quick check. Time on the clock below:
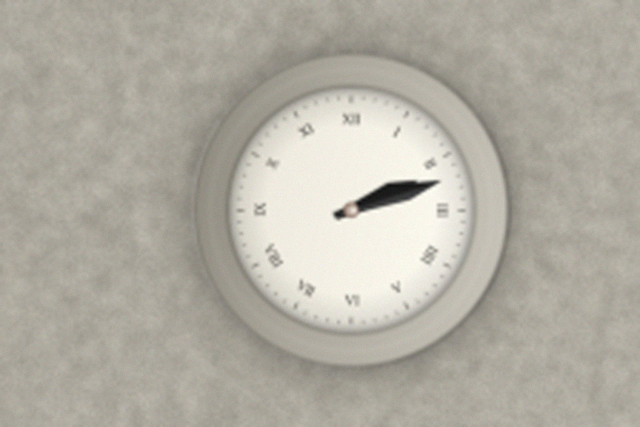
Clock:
2:12
